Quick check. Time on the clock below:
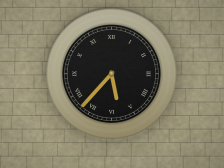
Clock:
5:37
